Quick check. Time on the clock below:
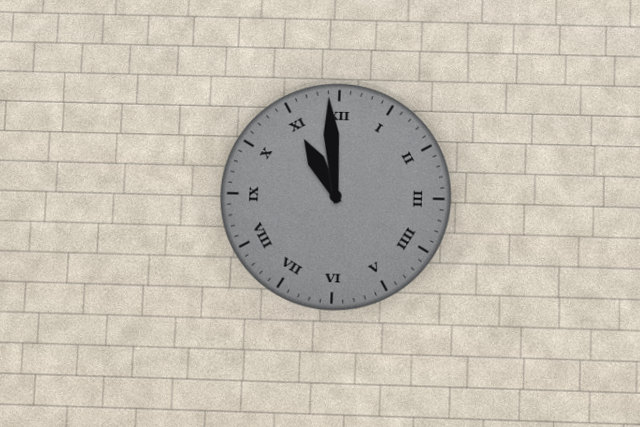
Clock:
10:59
